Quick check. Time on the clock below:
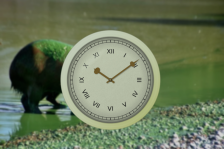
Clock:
10:09
